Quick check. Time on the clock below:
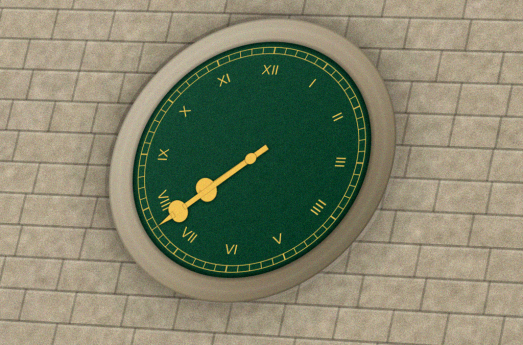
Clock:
7:38
